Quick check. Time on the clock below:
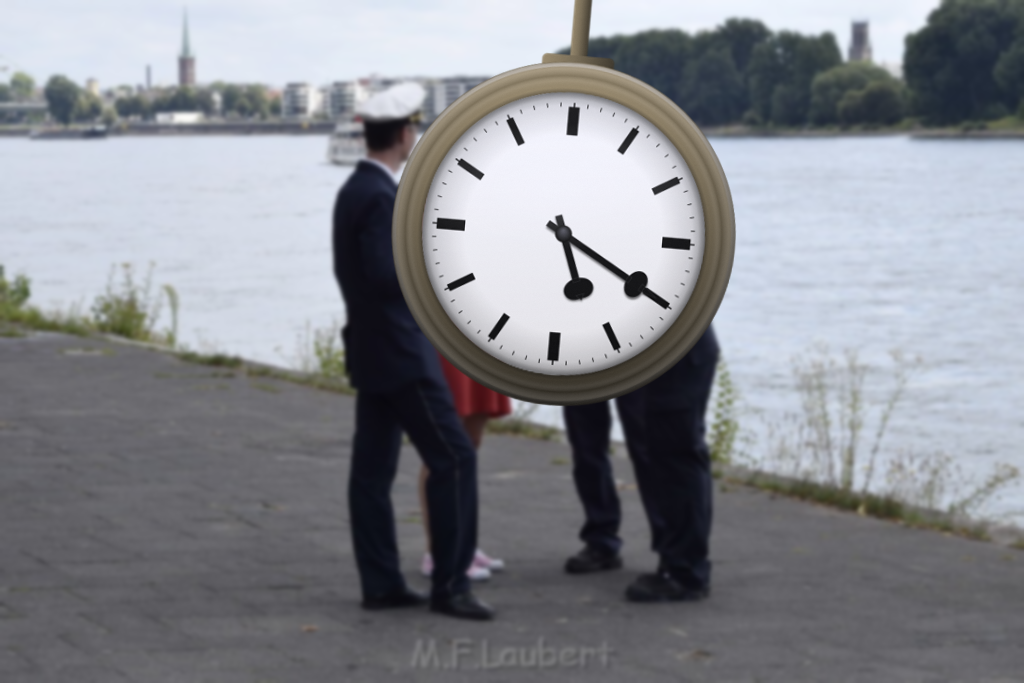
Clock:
5:20
